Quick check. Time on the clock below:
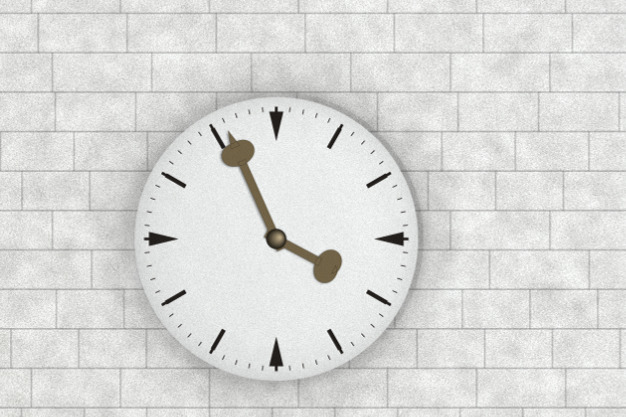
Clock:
3:56
